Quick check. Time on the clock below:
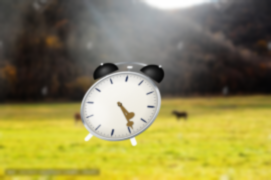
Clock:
4:24
